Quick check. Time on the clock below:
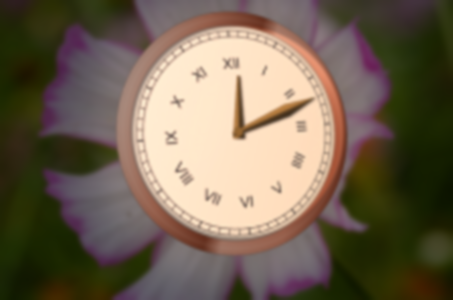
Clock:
12:12
